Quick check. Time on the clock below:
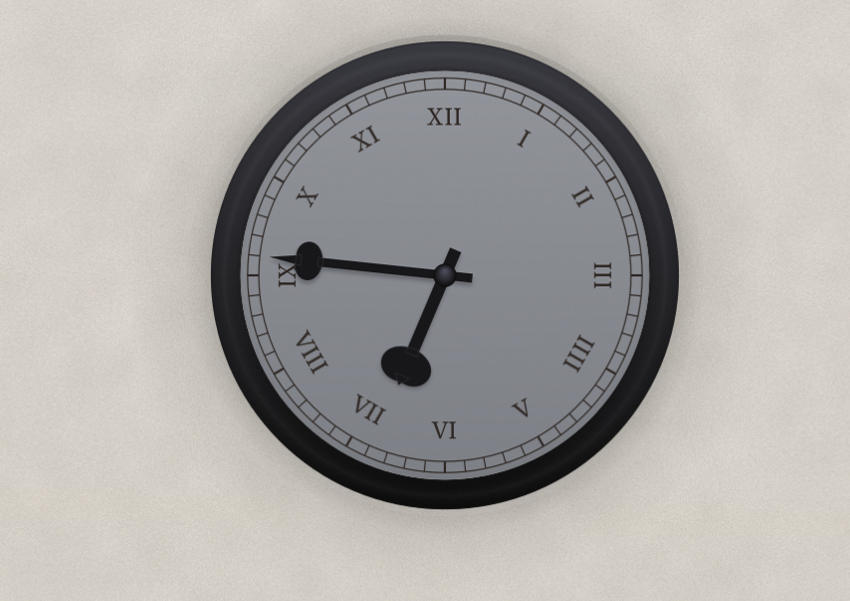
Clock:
6:46
